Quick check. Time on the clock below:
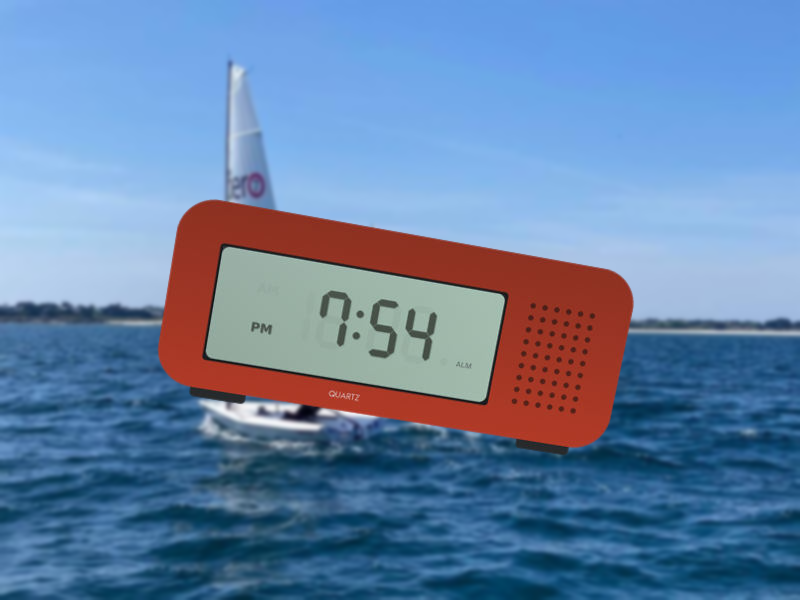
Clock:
7:54
